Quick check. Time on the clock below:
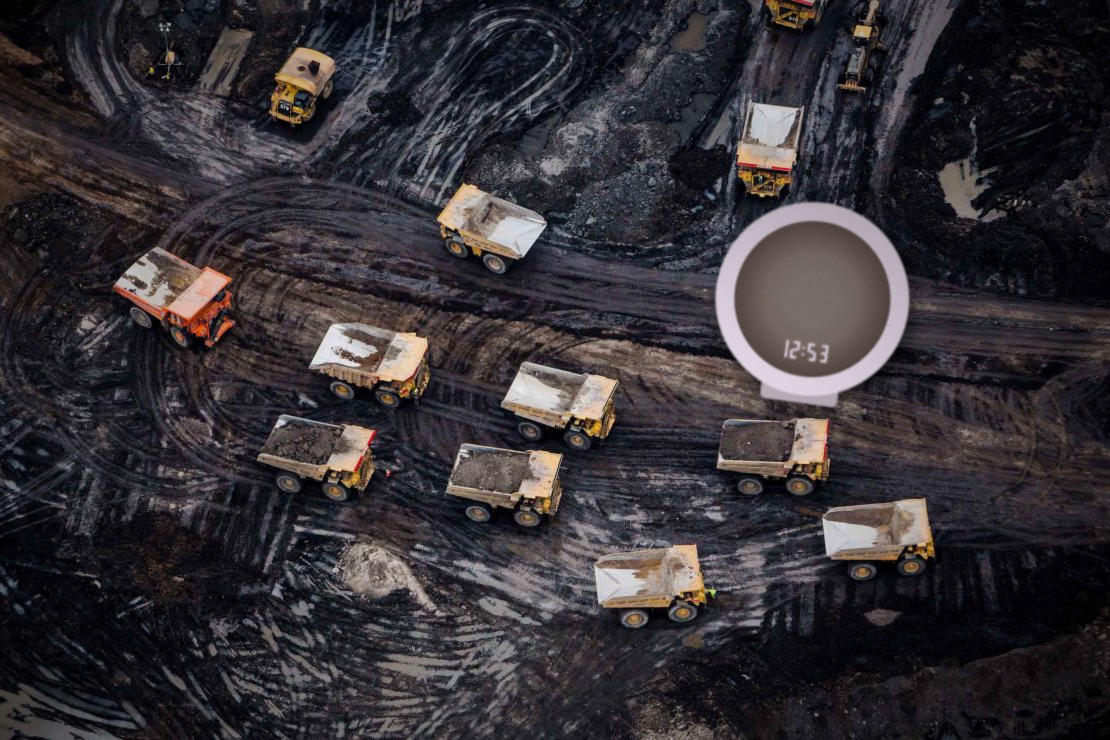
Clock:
12:53
